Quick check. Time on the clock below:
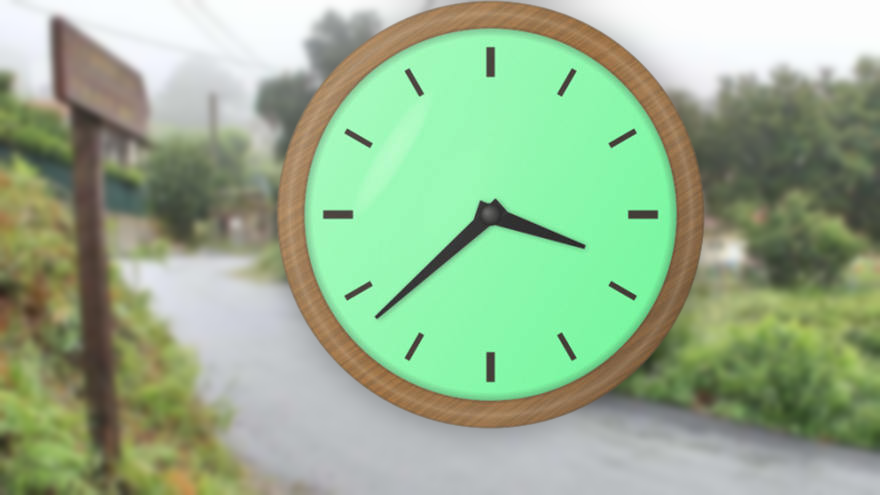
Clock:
3:38
